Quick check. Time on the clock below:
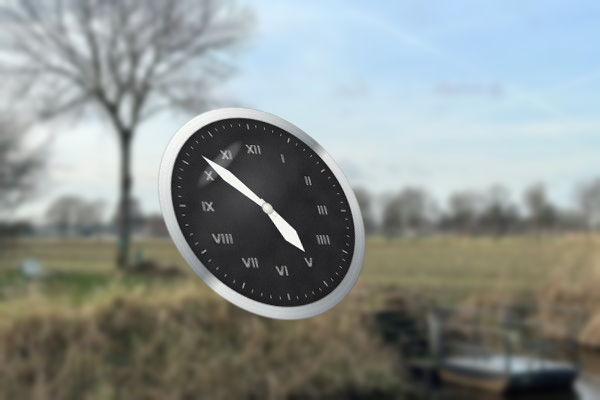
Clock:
4:52
